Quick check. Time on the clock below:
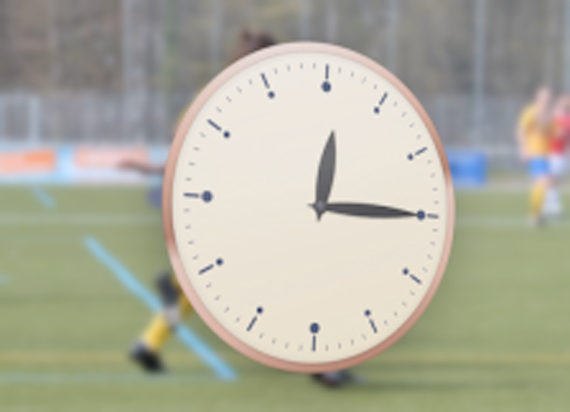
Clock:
12:15
